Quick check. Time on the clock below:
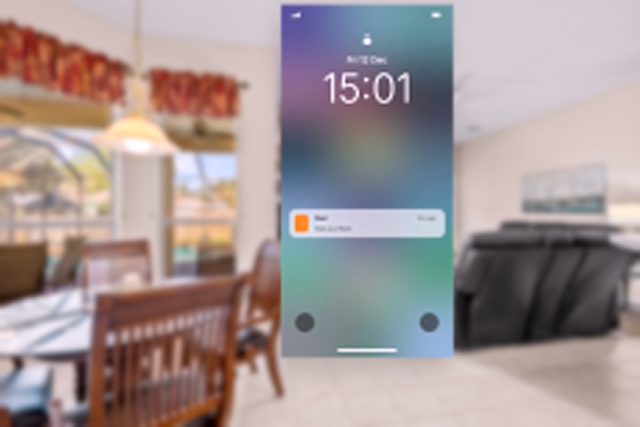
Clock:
15:01
